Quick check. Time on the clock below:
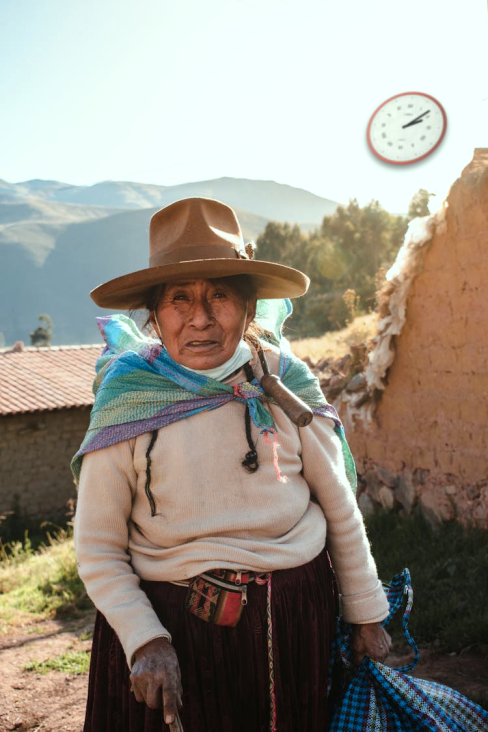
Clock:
2:08
